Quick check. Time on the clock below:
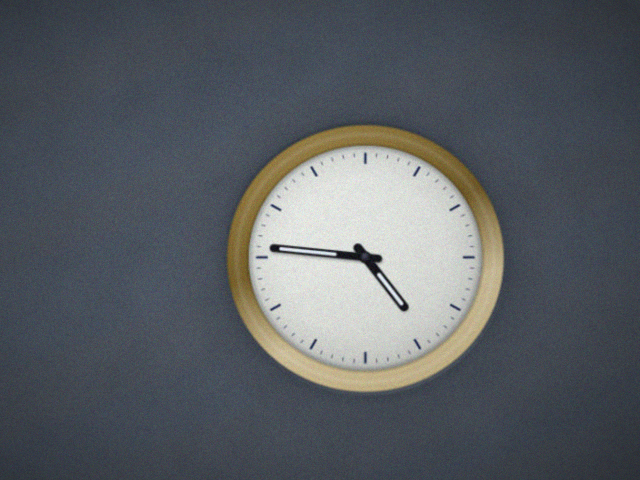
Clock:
4:46
